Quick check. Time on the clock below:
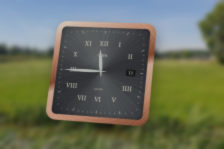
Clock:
11:45
